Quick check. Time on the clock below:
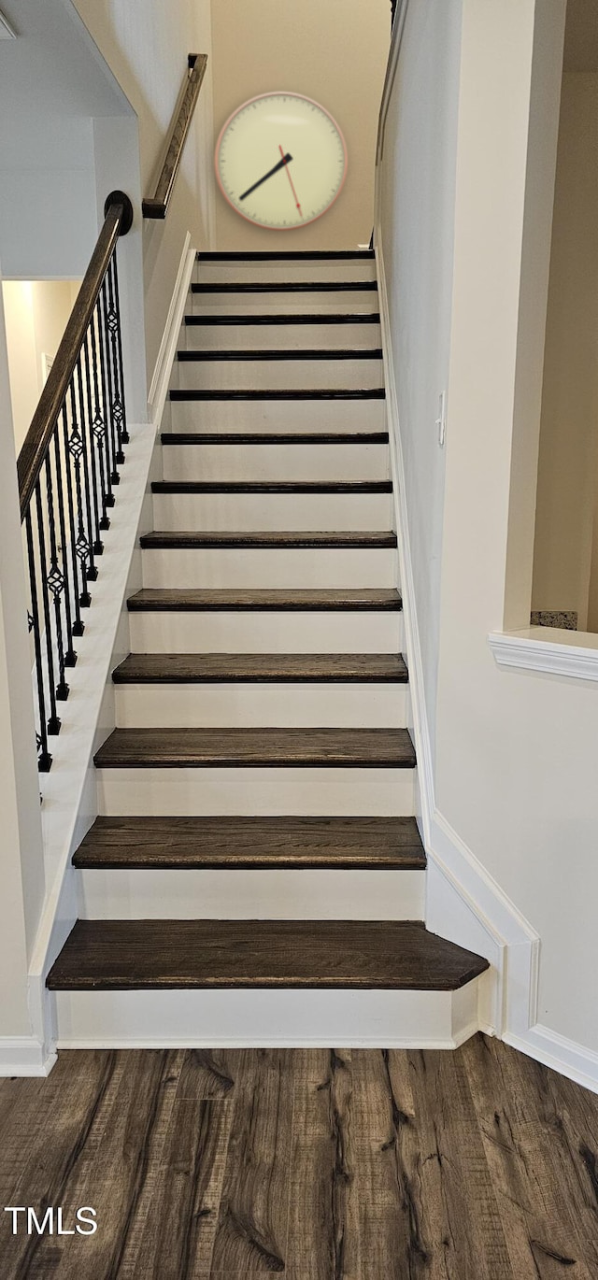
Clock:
7:38:27
